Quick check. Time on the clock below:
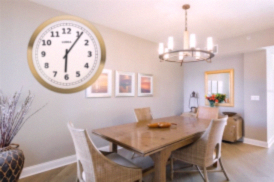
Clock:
6:06
